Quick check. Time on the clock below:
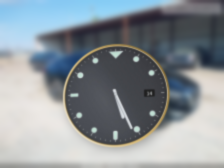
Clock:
5:26
